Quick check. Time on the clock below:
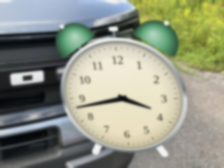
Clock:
3:43
